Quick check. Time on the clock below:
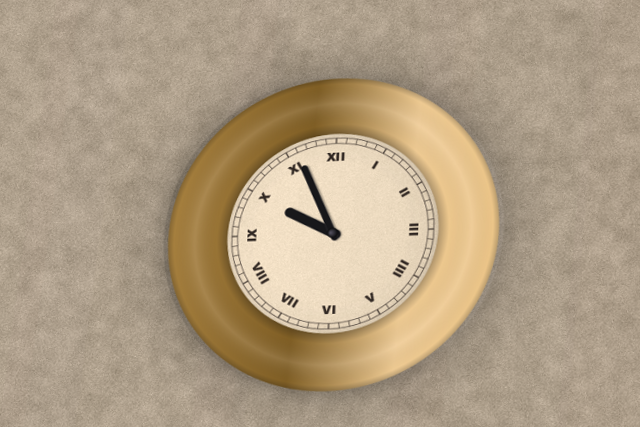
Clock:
9:56
